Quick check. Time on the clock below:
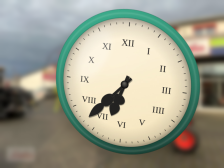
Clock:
6:37
